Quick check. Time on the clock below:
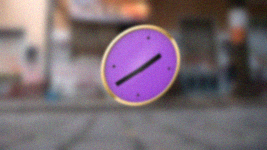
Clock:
1:39
